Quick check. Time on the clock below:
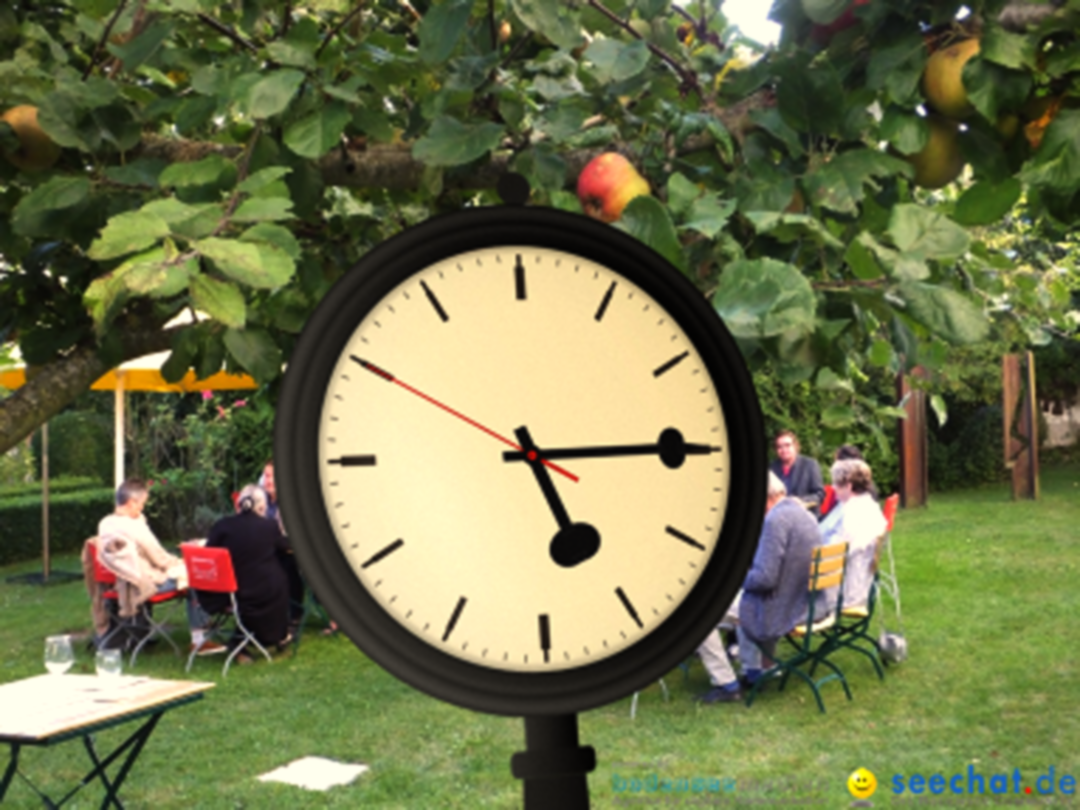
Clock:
5:14:50
